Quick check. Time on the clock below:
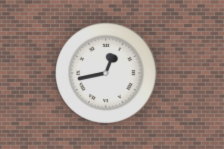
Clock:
12:43
